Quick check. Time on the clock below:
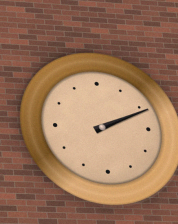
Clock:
2:11
